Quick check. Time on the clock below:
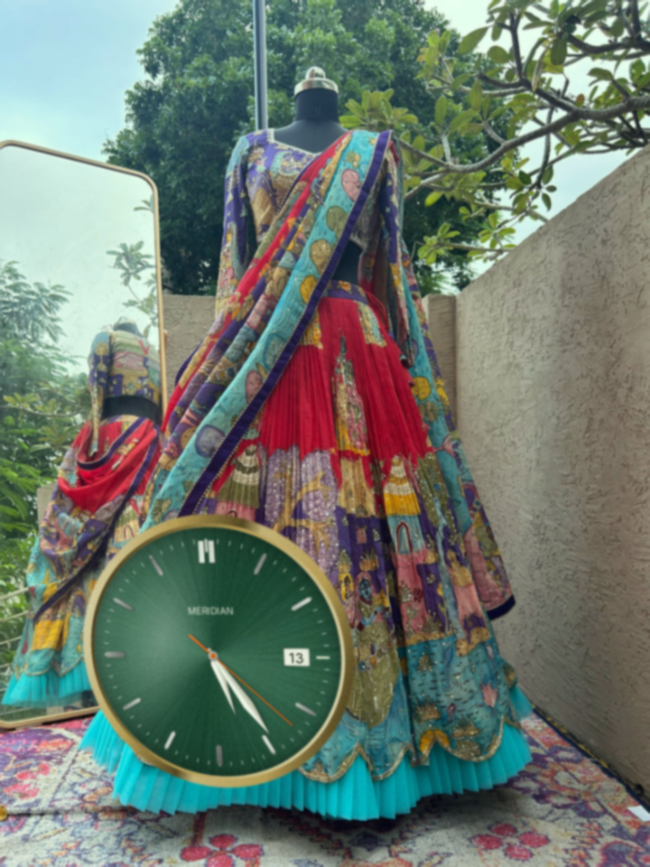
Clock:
5:24:22
